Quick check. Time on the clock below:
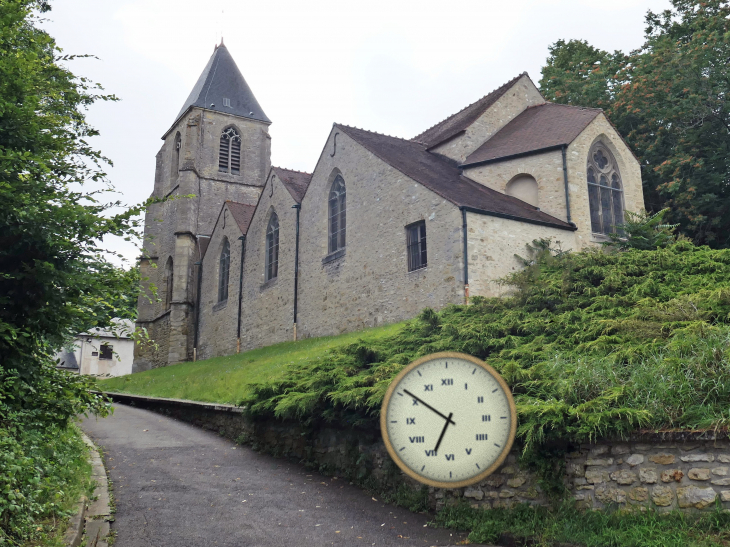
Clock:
6:51
